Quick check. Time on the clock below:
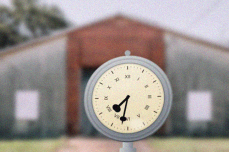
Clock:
7:32
